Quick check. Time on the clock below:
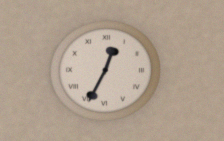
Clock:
12:34
